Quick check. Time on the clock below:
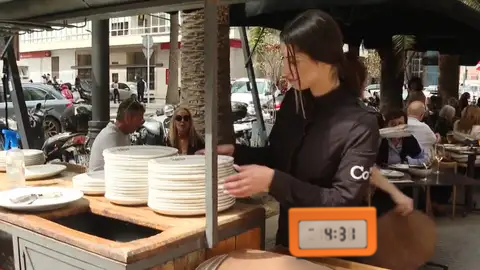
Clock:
4:31
